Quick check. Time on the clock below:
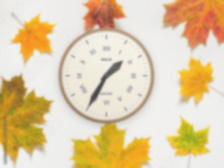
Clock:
1:35
